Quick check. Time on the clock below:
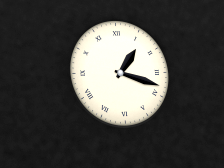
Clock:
1:18
